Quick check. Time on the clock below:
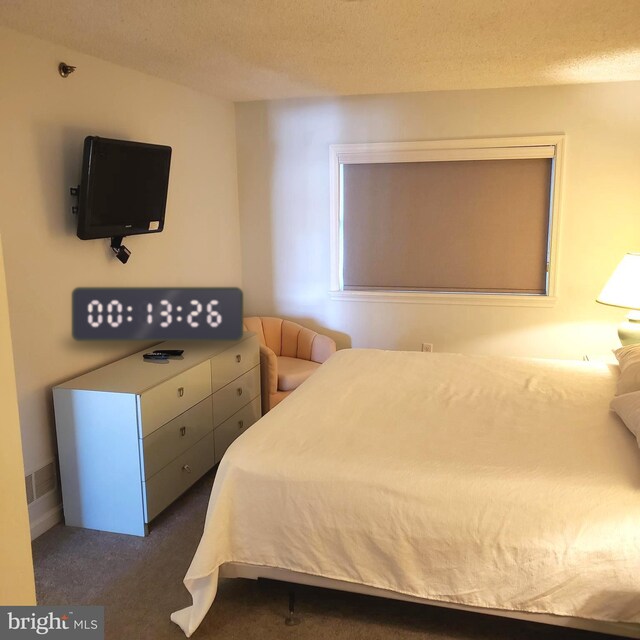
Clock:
0:13:26
